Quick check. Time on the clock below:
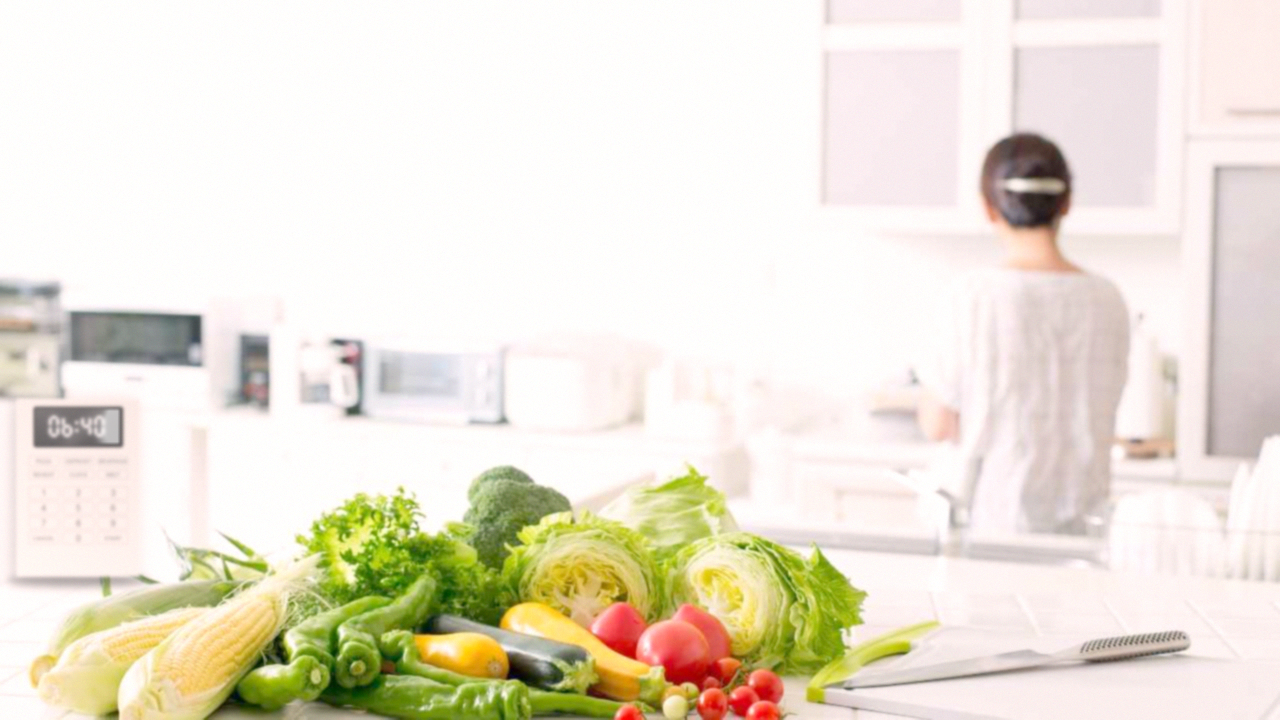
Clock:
6:40
